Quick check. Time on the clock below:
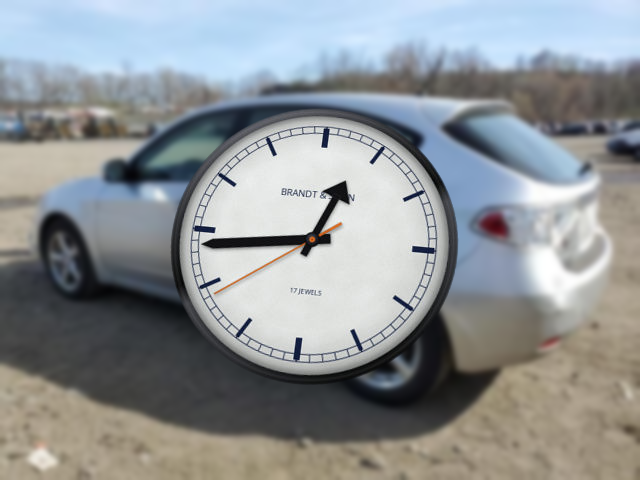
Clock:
12:43:39
